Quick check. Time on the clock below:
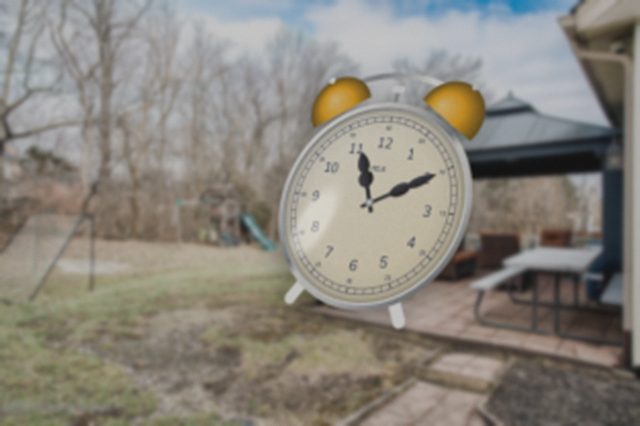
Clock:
11:10
